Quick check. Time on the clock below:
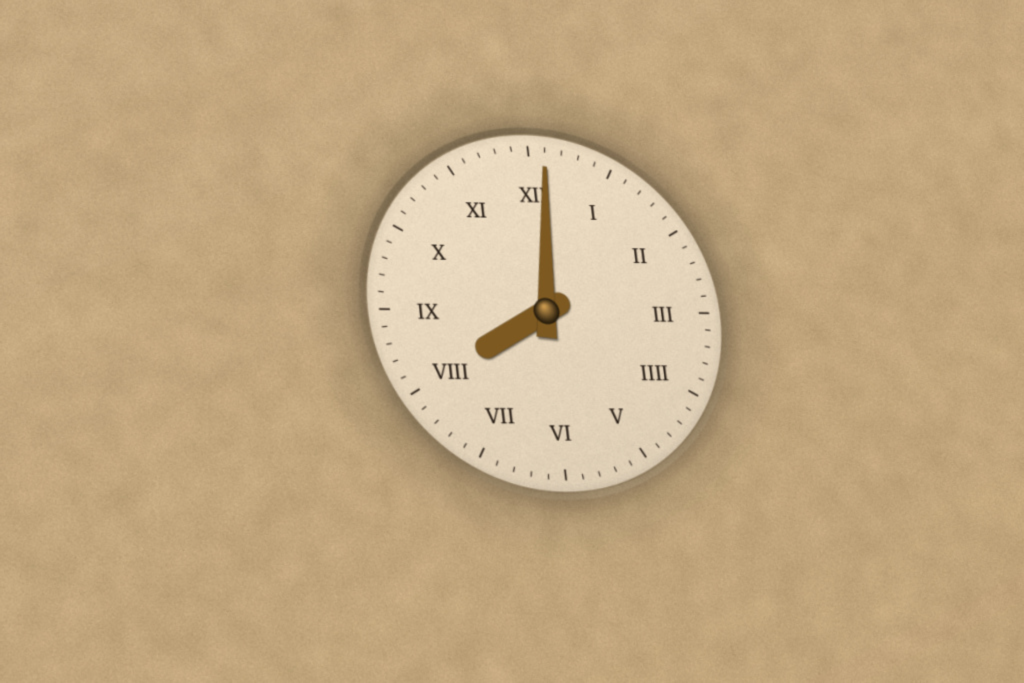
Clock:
8:01
